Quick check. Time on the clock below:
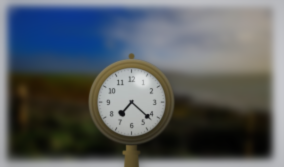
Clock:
7:22
